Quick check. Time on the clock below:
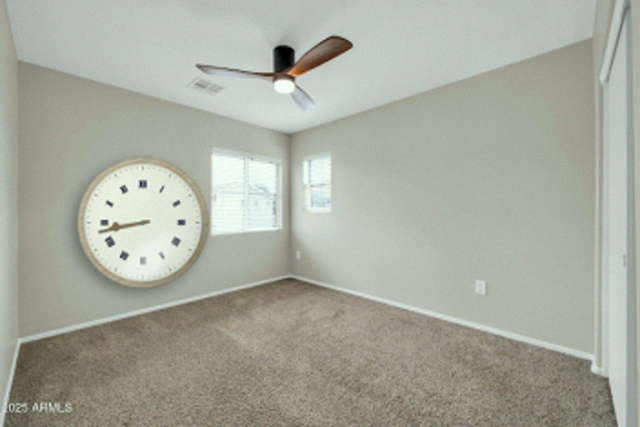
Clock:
8:43
